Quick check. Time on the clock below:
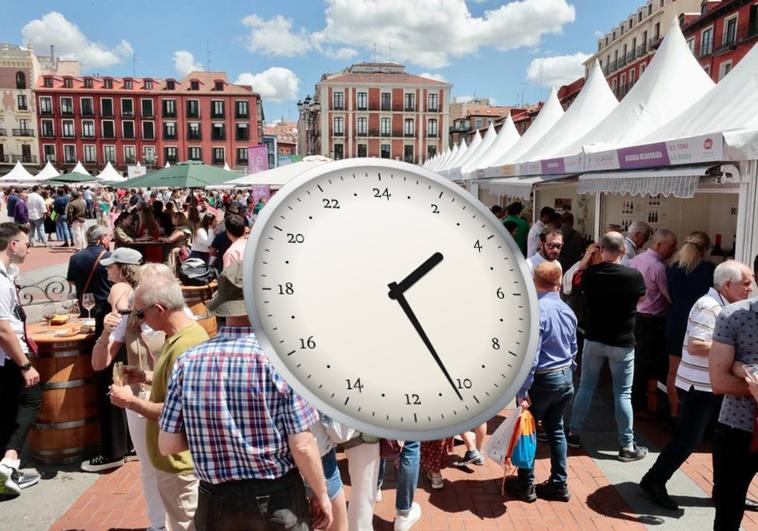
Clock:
3:26
